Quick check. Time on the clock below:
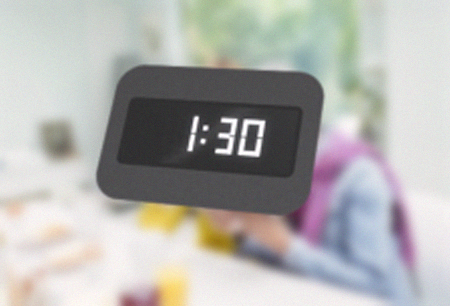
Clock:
1:30
